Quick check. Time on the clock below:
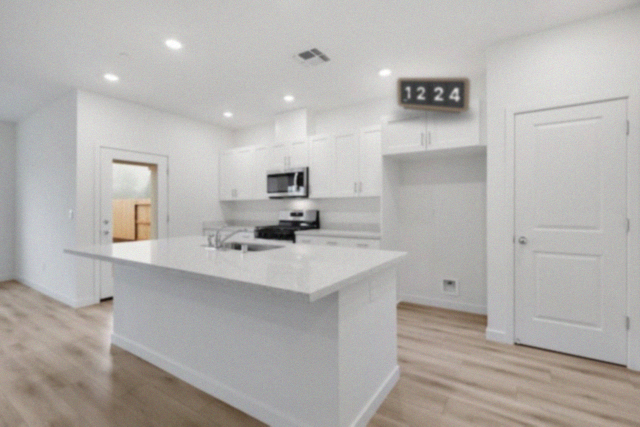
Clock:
12:24
